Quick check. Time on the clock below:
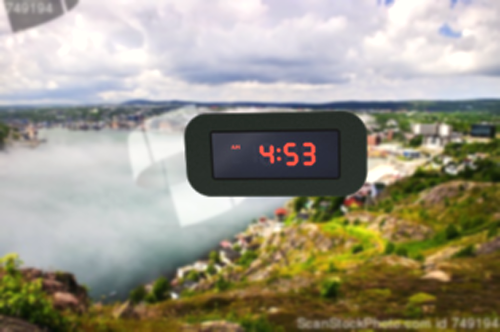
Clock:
4:53
